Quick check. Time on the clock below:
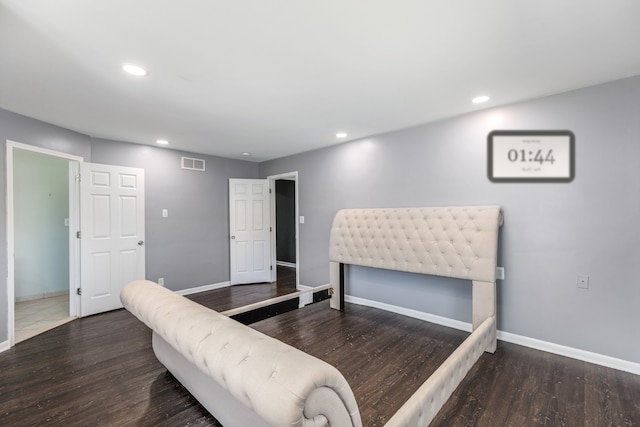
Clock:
1:44
